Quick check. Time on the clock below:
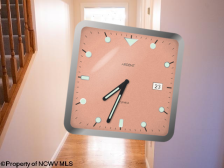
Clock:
7:33
